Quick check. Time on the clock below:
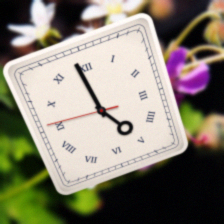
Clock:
4:58:46
